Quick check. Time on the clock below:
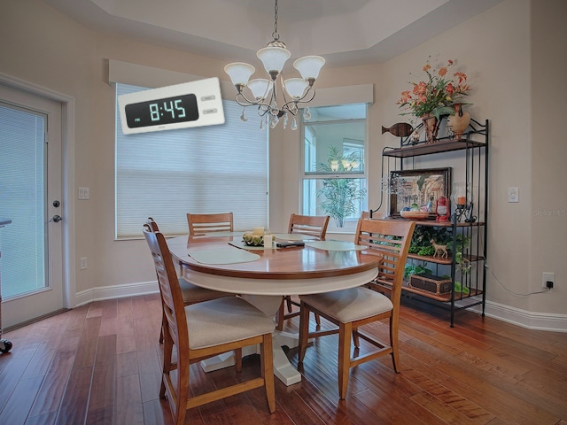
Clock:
8:45
